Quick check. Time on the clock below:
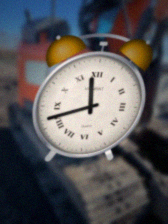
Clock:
11:42
